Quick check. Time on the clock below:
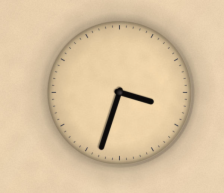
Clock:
3:33
